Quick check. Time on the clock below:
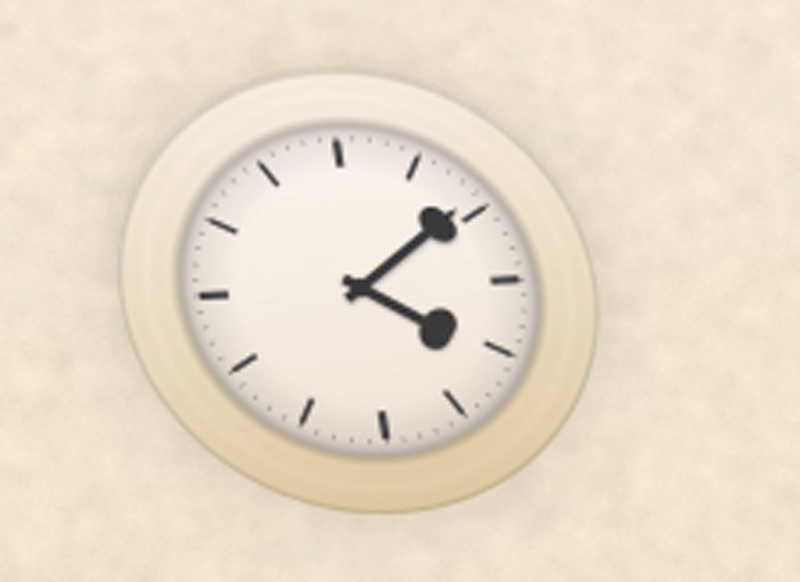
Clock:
4:09
